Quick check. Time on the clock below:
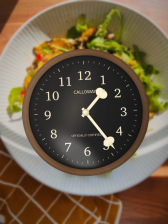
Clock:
1:24
